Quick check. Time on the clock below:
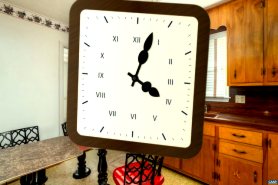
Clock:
4:03
